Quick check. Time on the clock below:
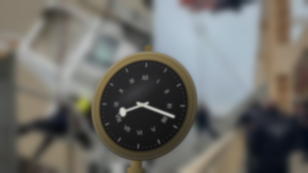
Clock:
8:18
